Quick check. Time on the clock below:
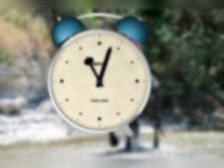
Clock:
11:03
